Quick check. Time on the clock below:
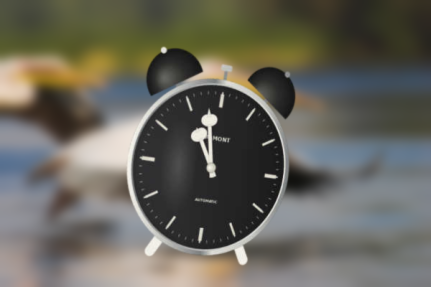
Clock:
10:58
